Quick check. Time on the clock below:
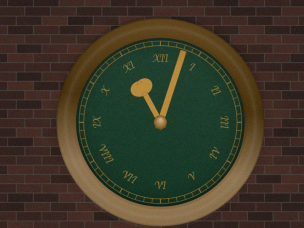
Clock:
11:03
